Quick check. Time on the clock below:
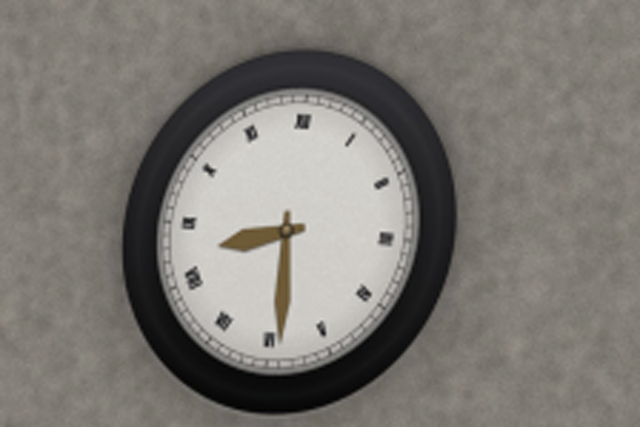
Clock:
8:29
